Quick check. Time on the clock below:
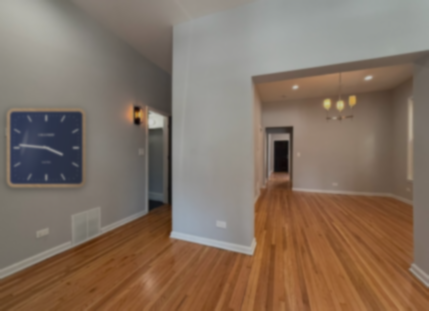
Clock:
3:46
